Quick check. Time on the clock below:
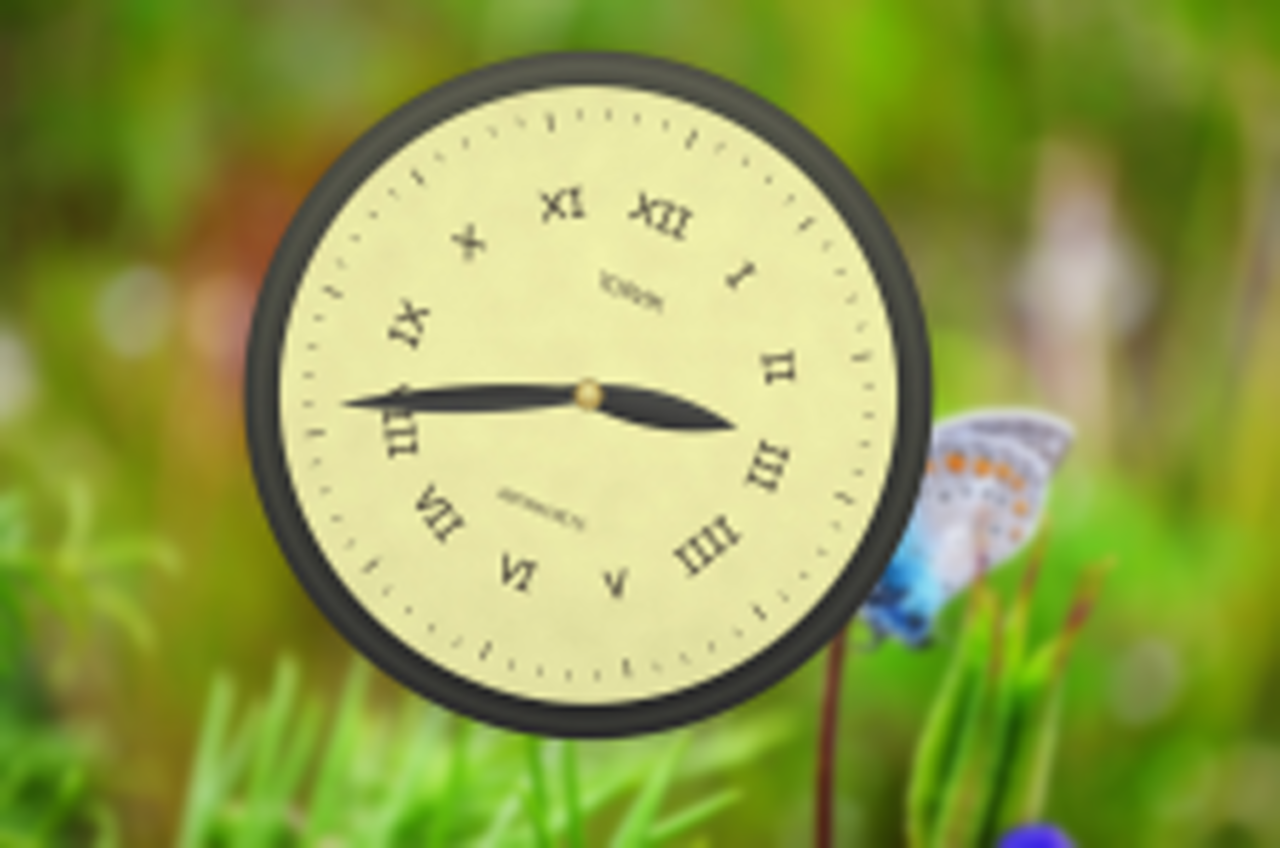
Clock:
2:41
